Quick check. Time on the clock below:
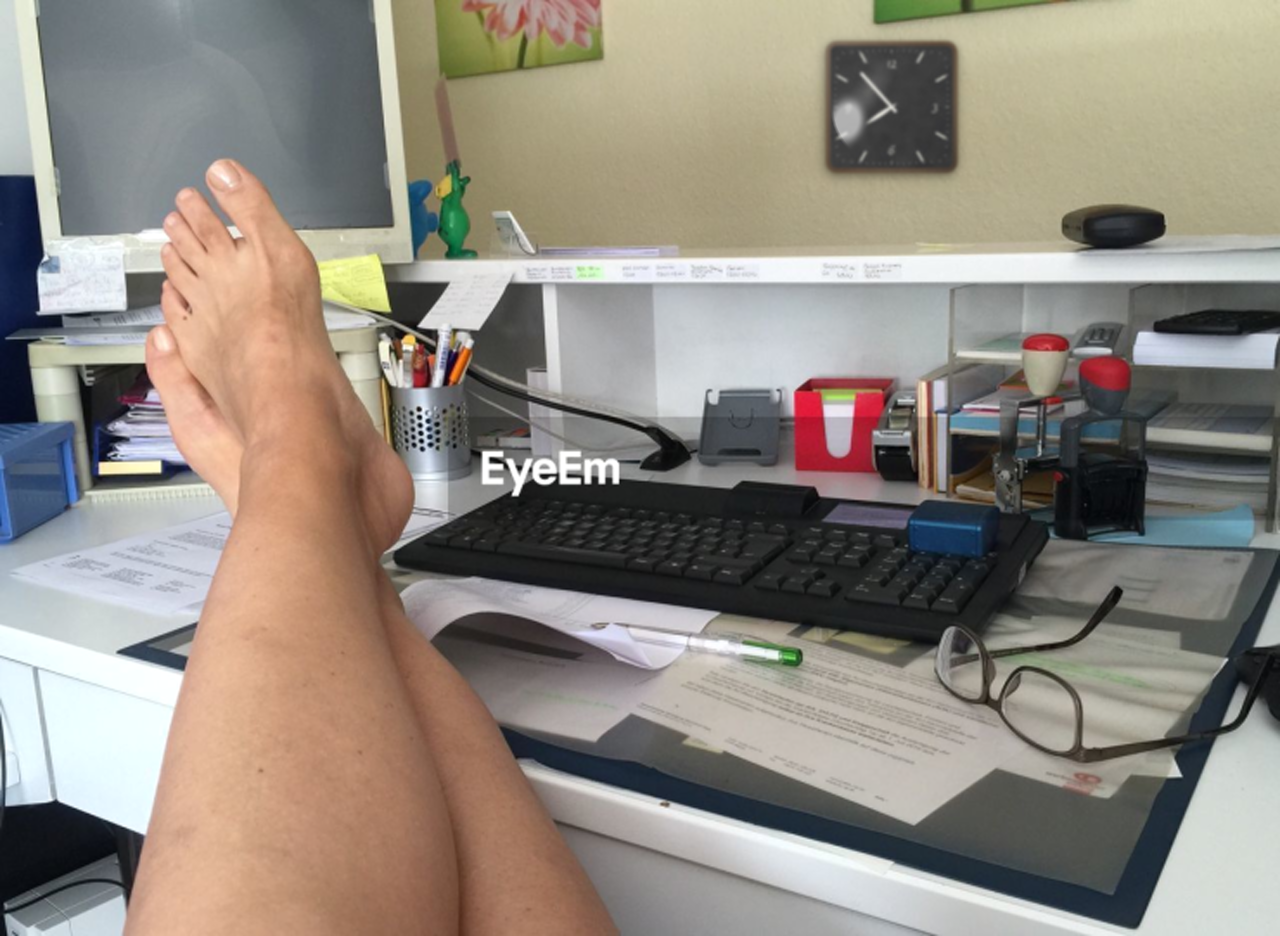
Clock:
7:53
